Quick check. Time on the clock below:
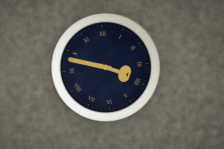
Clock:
3:48
